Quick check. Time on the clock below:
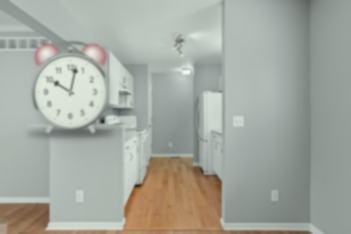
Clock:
10:02
